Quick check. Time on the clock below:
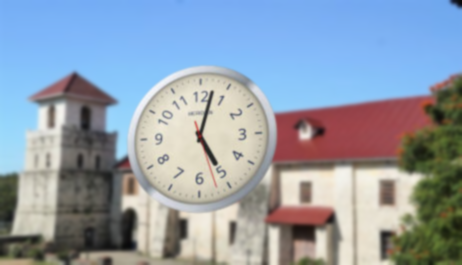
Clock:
5:02:27
